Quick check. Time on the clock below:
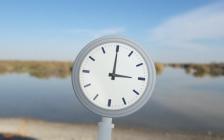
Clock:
3:00
